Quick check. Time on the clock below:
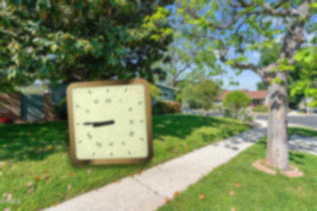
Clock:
8:45
